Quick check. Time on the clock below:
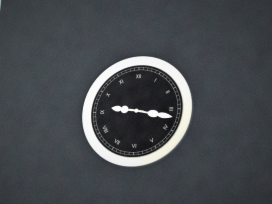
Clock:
9:17
